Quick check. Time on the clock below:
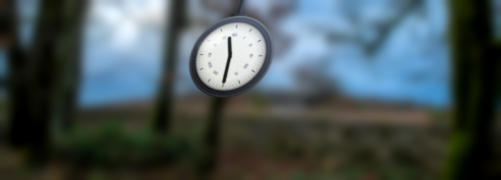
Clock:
11:30
